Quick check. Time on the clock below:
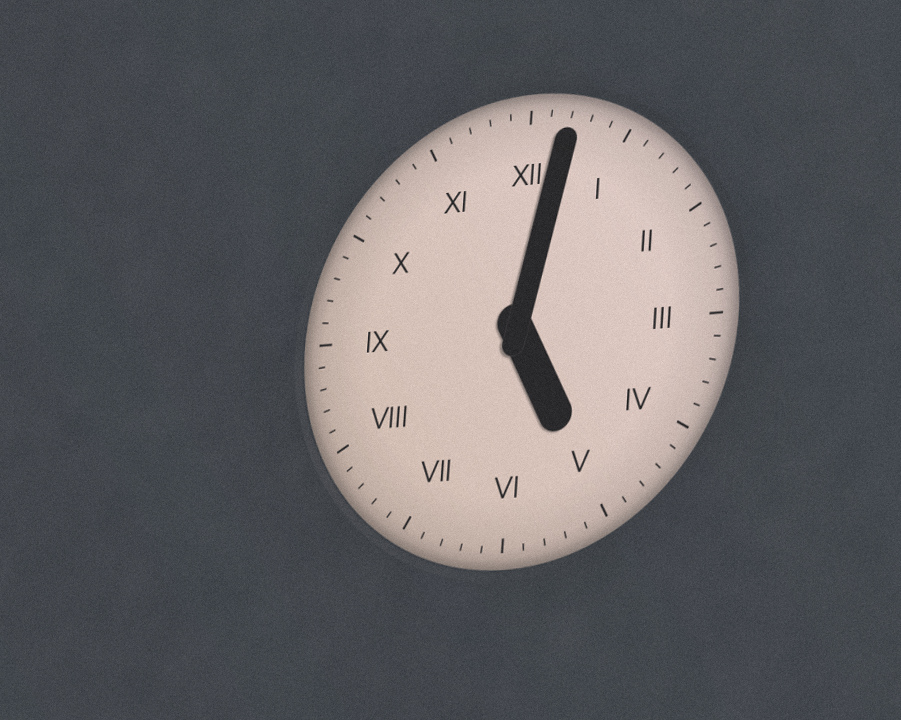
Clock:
5:02
